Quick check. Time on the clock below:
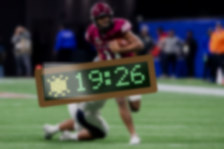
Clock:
19:26
